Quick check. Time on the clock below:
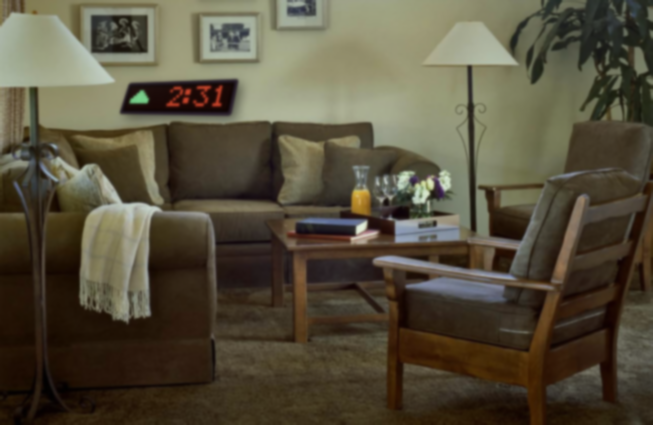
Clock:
2:31
